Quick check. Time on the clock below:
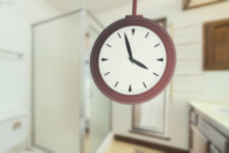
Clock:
3:57
